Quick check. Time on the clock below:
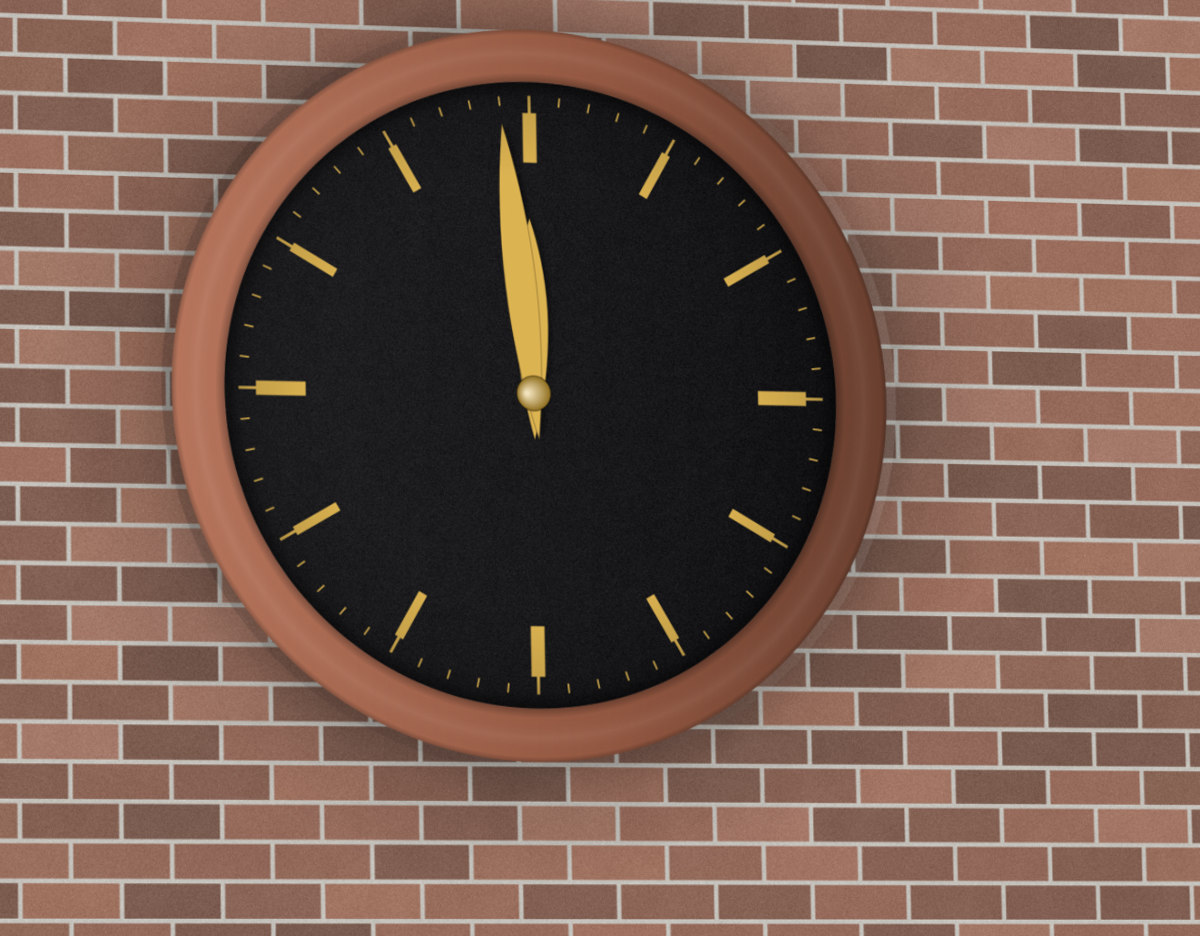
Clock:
11:59
